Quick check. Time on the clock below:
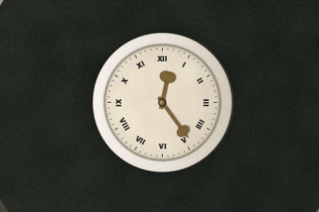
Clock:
12:24
